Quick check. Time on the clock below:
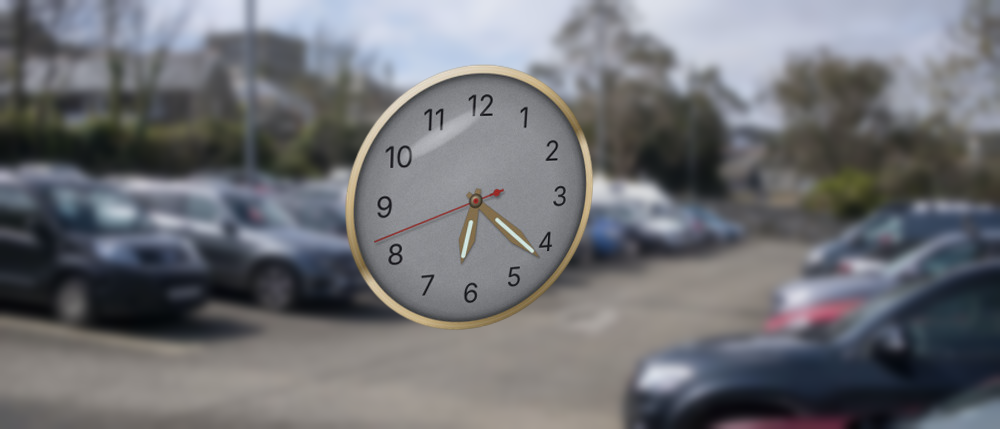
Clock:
6:21:42
